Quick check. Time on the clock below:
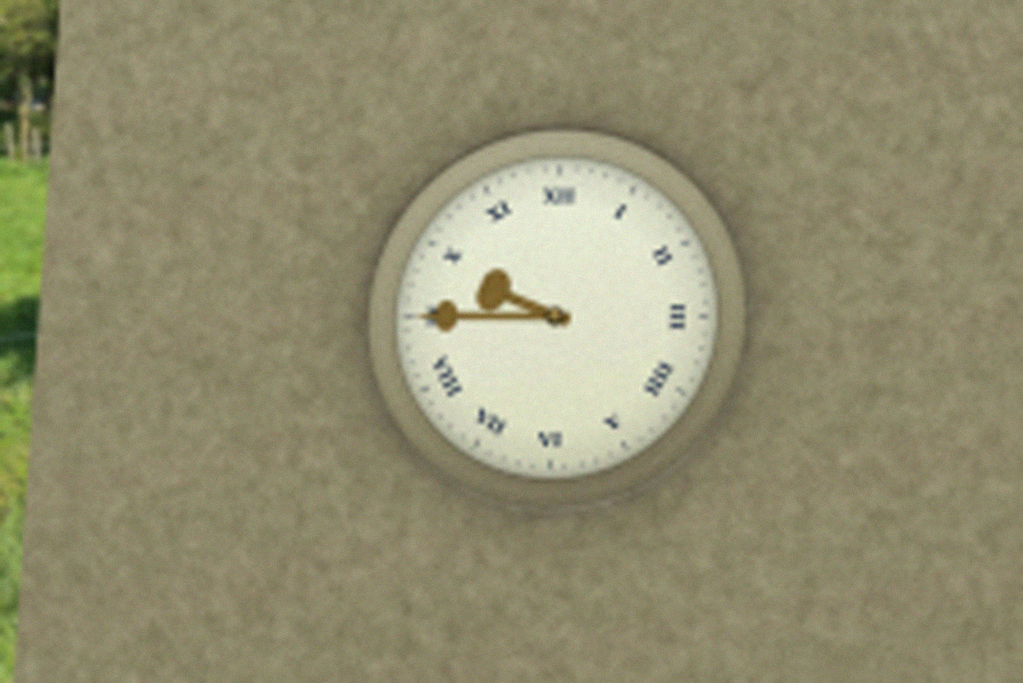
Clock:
9:45
